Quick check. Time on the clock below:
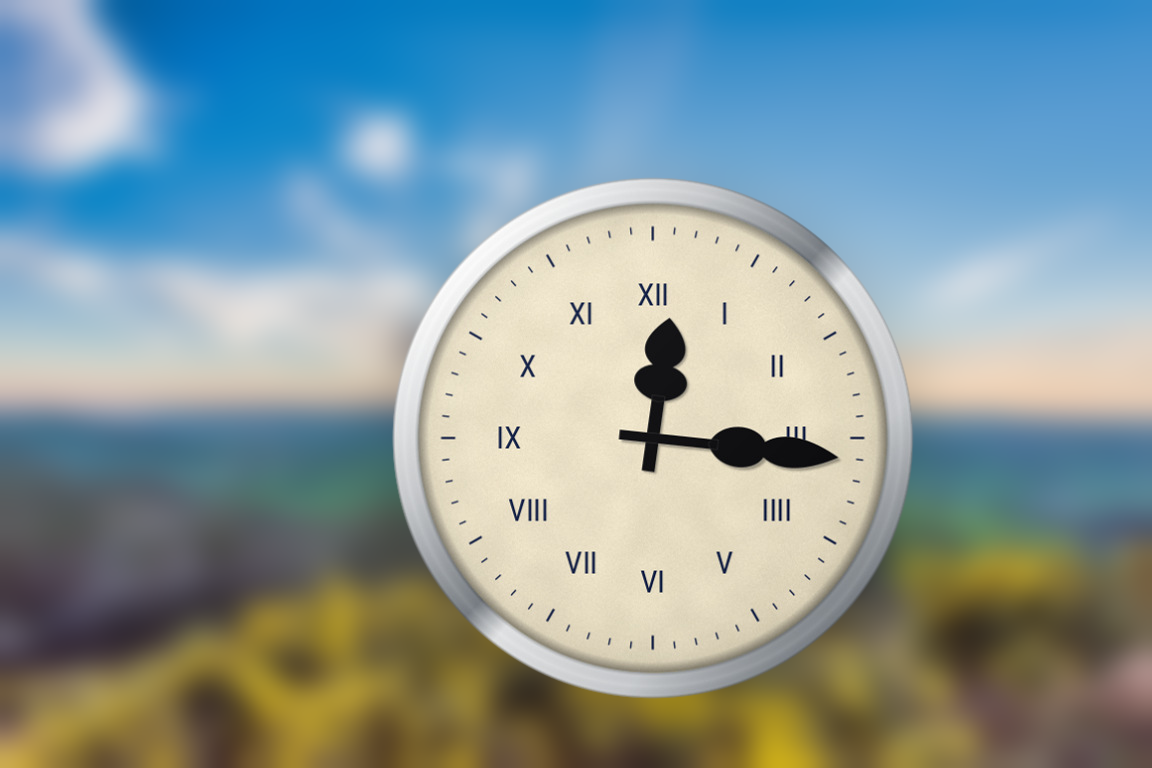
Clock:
12:16
